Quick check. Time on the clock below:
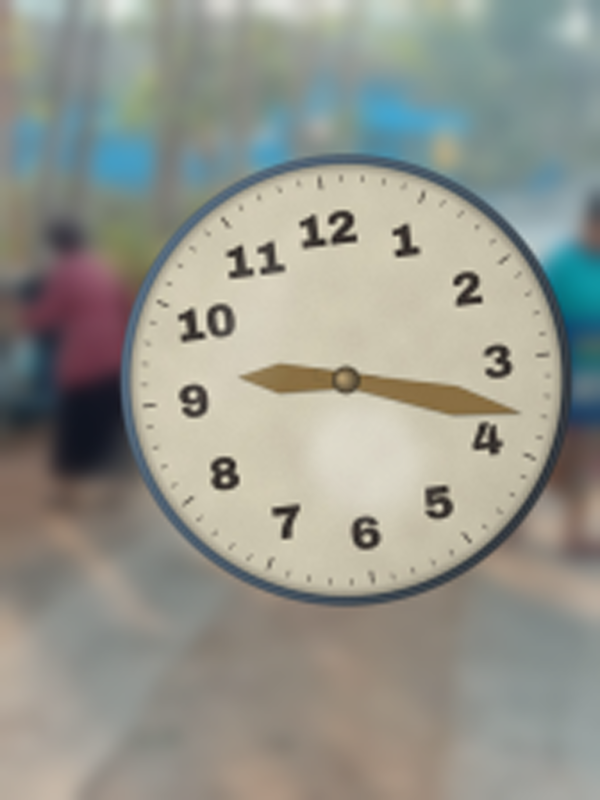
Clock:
9:18
